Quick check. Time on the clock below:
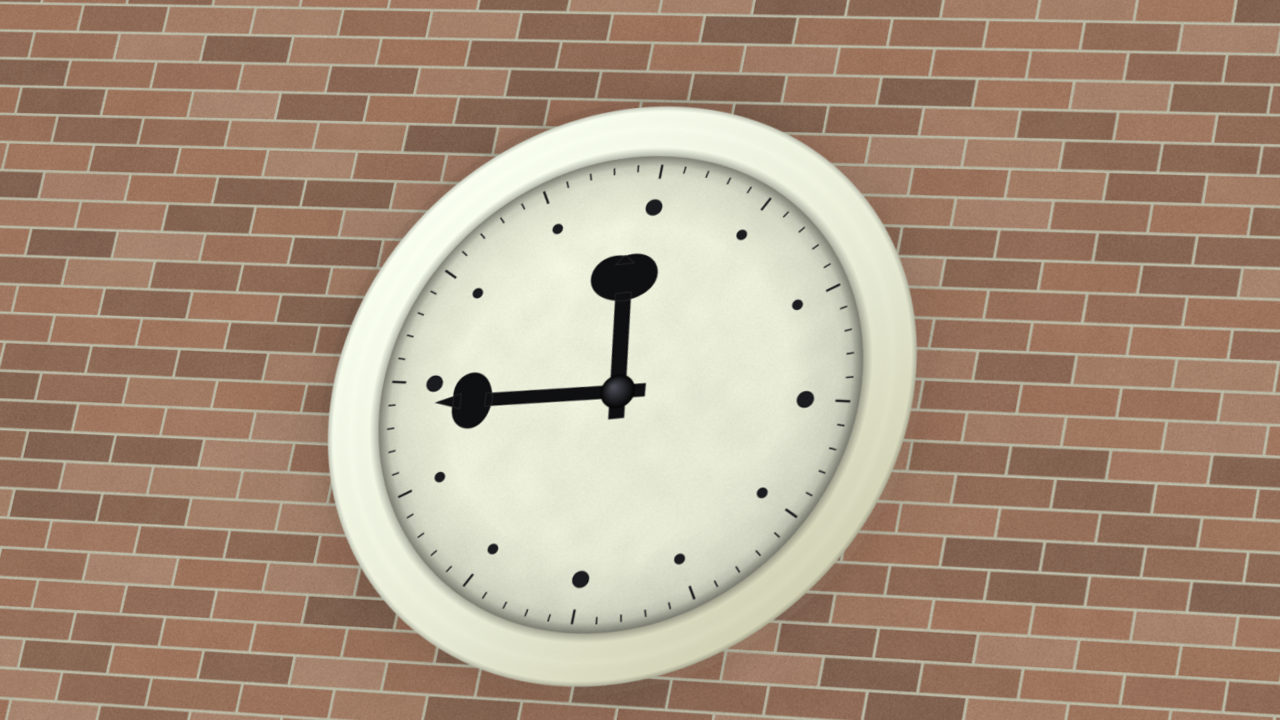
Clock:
11:44
